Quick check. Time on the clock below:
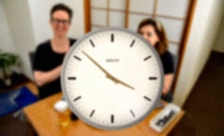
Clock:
3:52
